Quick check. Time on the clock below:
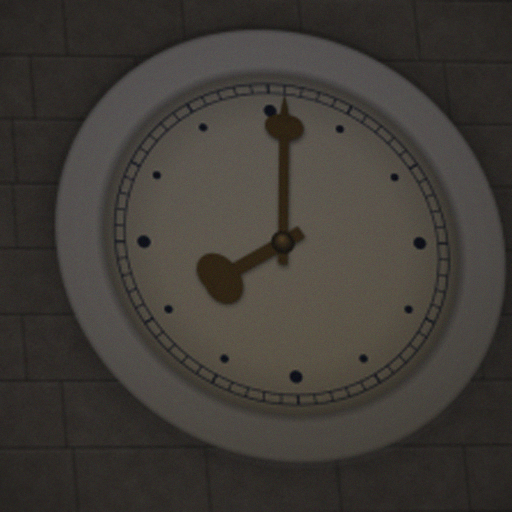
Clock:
8:01
